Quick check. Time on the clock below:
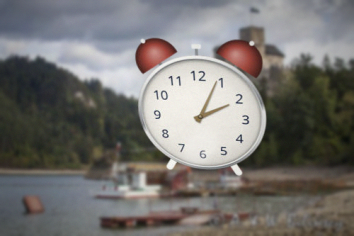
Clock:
2:04
